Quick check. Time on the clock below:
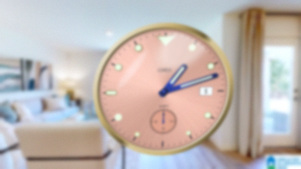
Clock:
1:12
